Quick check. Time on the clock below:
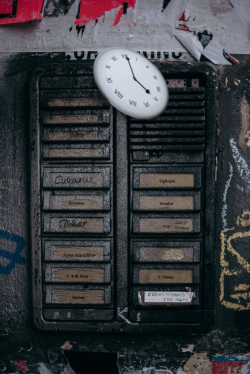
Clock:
5:01
